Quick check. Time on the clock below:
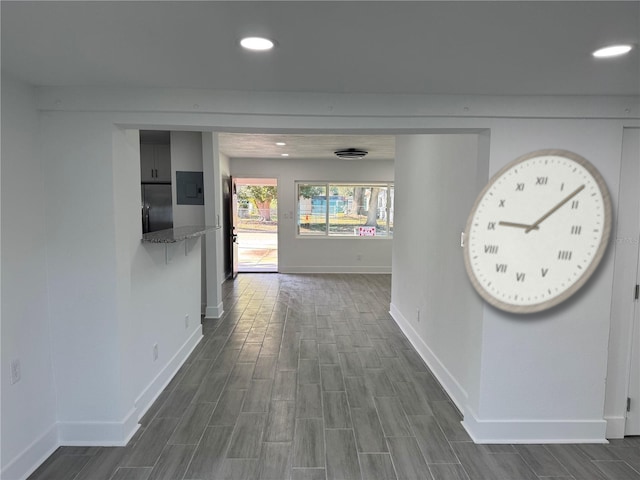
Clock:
9:08
